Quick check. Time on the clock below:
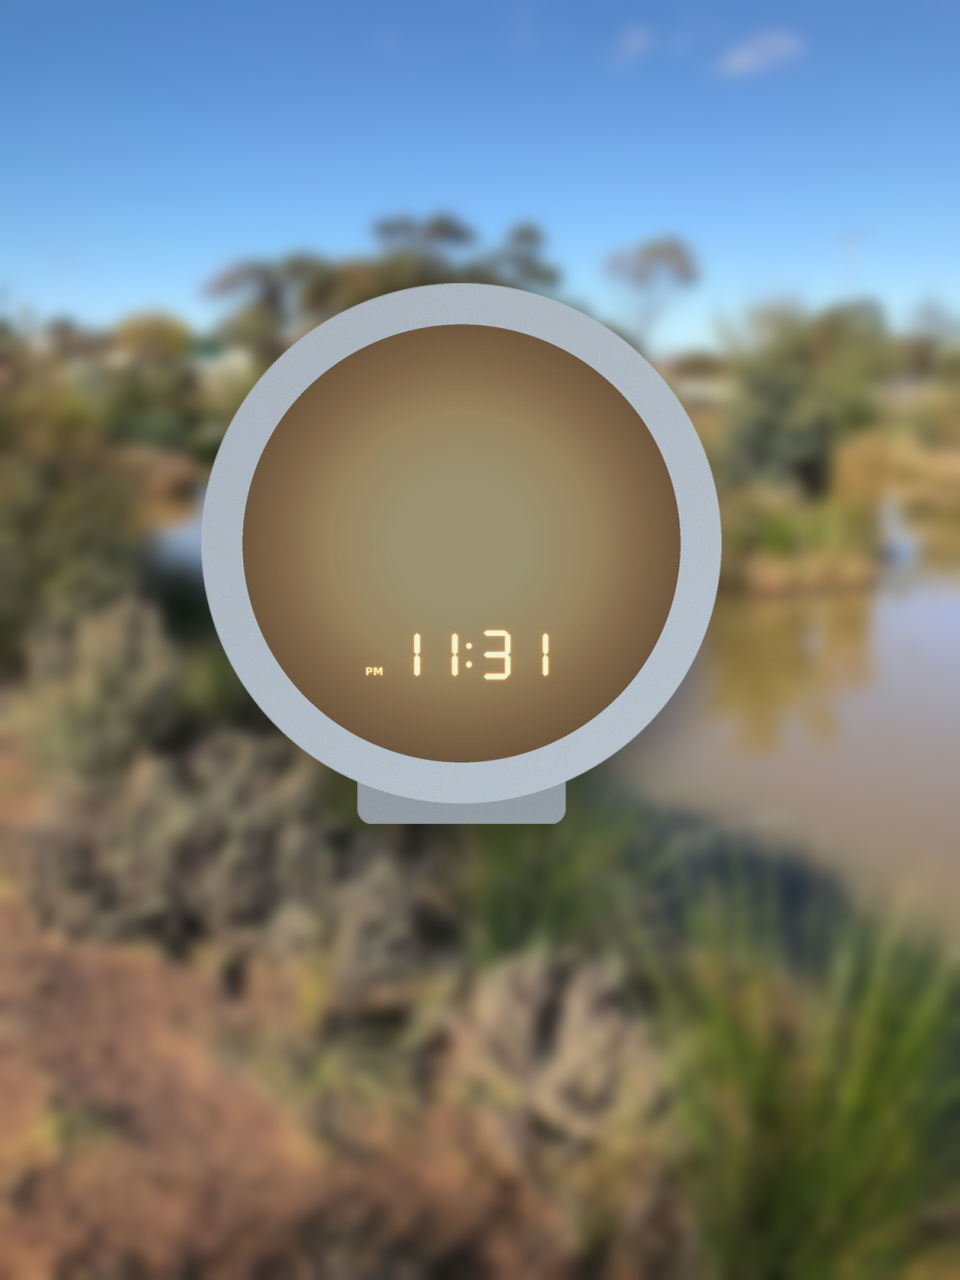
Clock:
11:31
